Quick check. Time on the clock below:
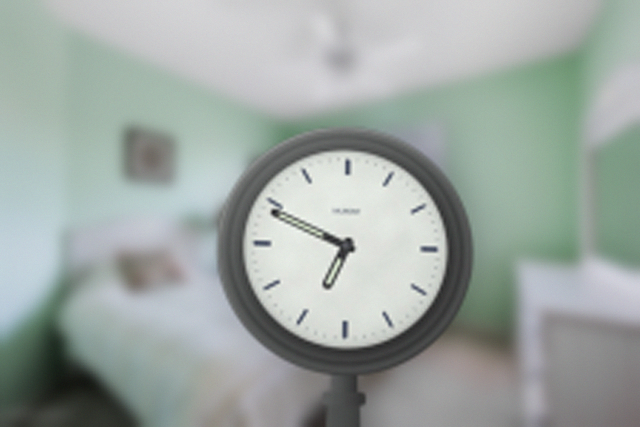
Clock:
6:49
